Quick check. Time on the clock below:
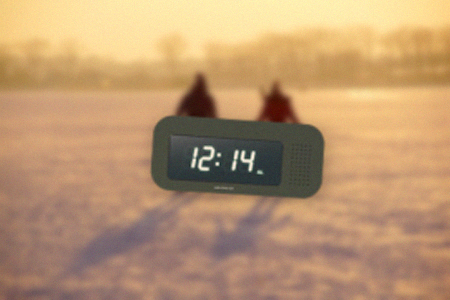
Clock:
12:14
